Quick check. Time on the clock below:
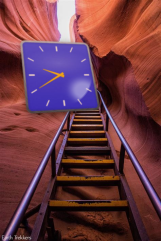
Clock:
9:40
